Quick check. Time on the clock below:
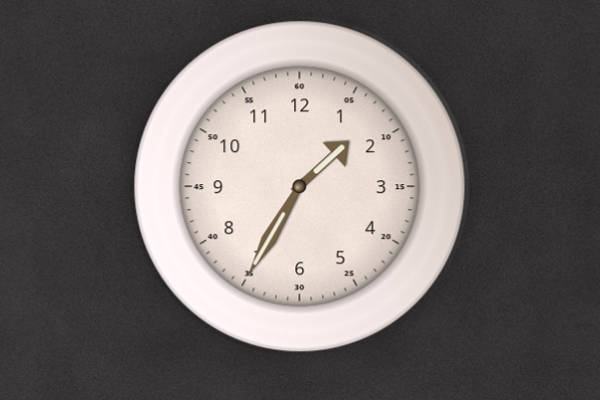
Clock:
1:35
